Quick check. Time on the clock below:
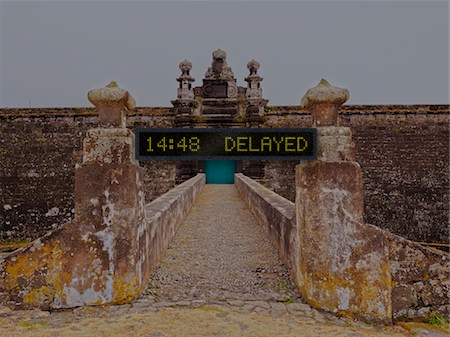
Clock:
14:48
